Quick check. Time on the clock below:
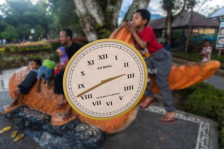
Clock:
2:42
